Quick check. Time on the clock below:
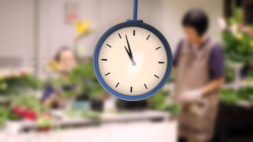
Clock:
10:57
